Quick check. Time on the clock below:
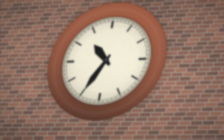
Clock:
10:35
